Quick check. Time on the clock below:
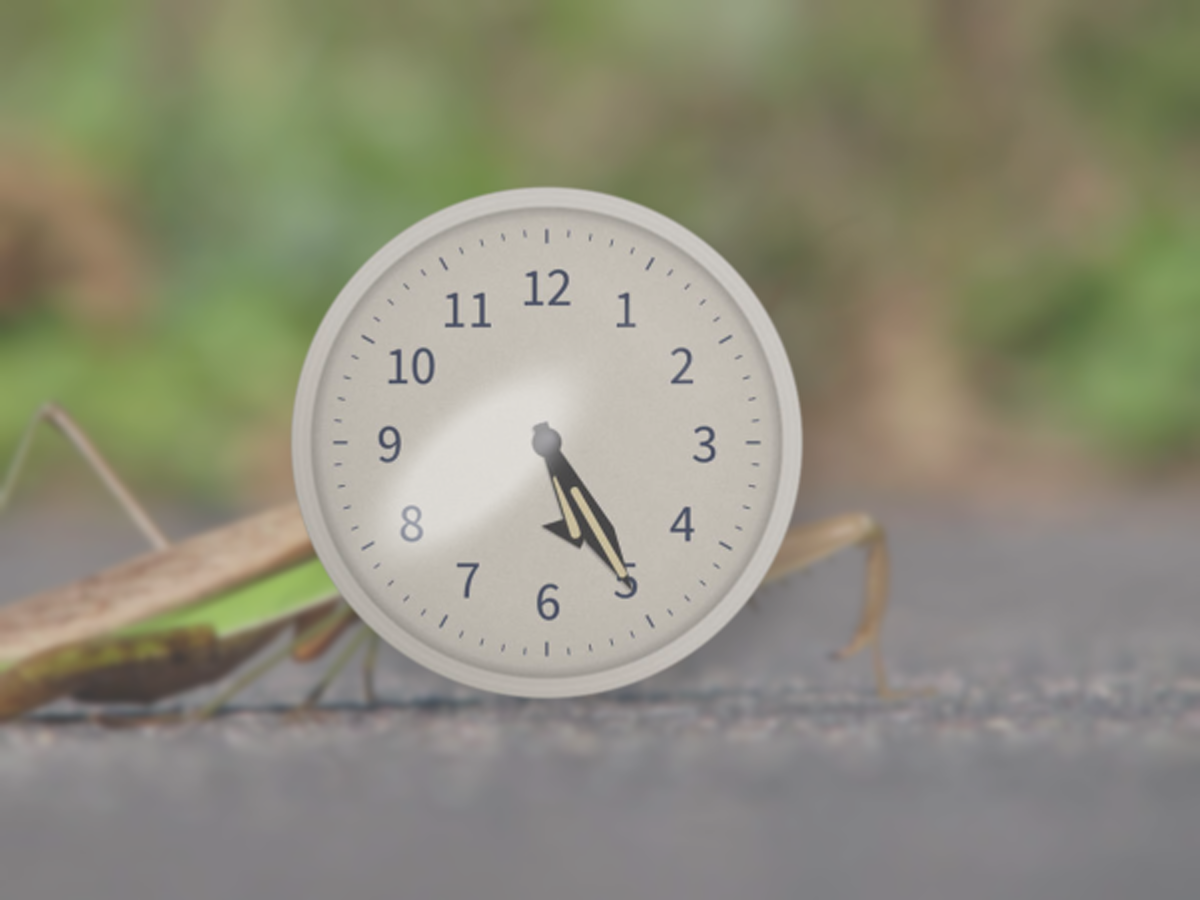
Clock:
5:25
